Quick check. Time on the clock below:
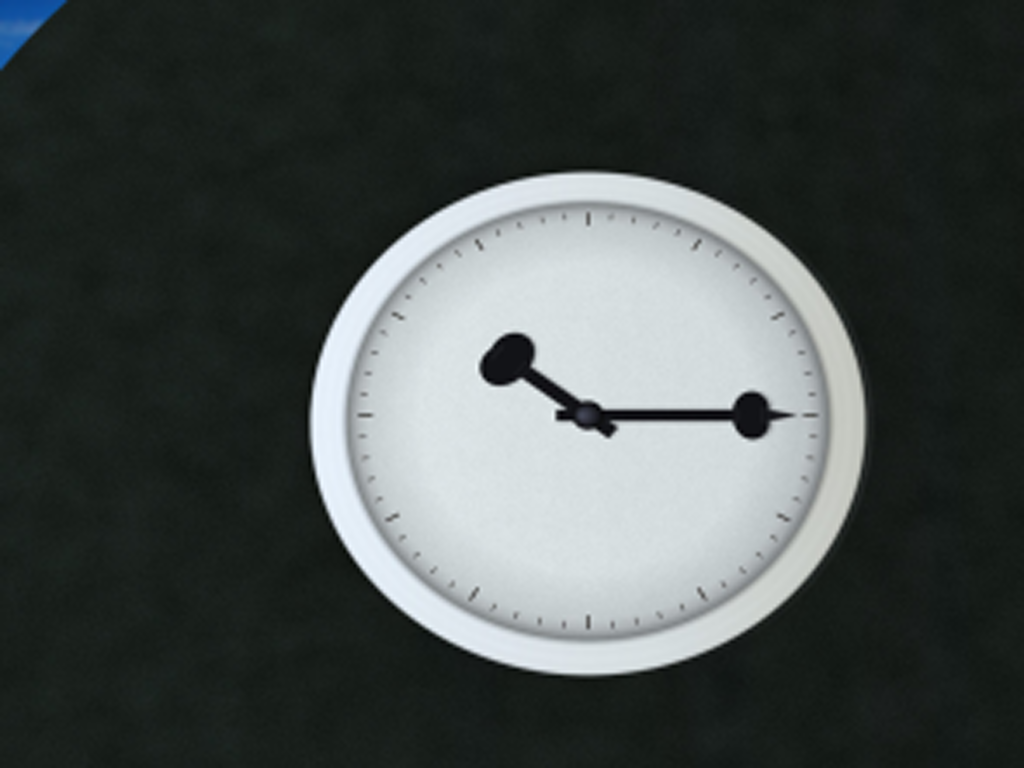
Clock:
10:15
